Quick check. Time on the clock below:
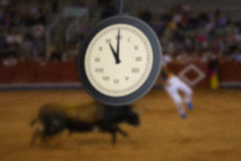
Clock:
11:00
